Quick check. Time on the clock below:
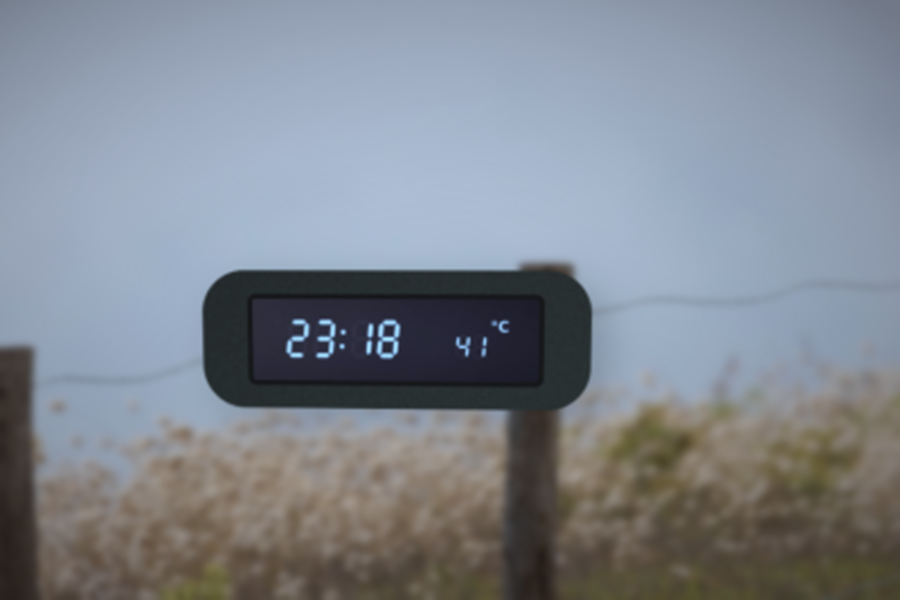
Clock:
23:18
